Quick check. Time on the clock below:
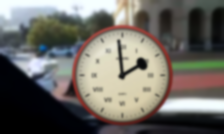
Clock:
1:59
